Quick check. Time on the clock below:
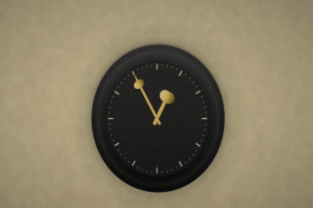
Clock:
12:55
